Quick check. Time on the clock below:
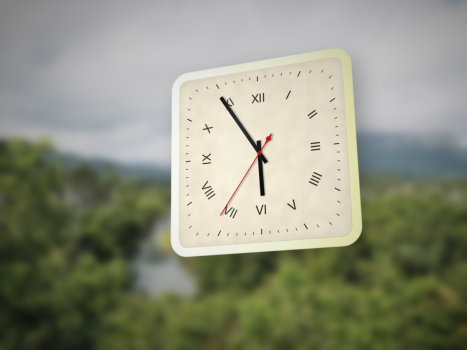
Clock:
5:54:36
